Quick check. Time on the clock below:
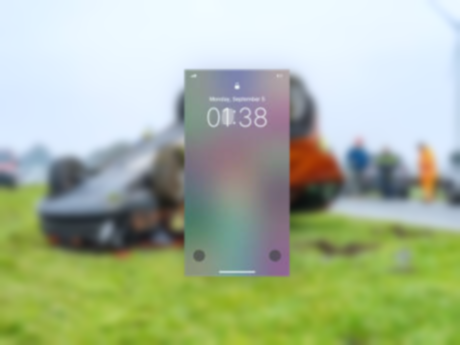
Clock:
1:38
